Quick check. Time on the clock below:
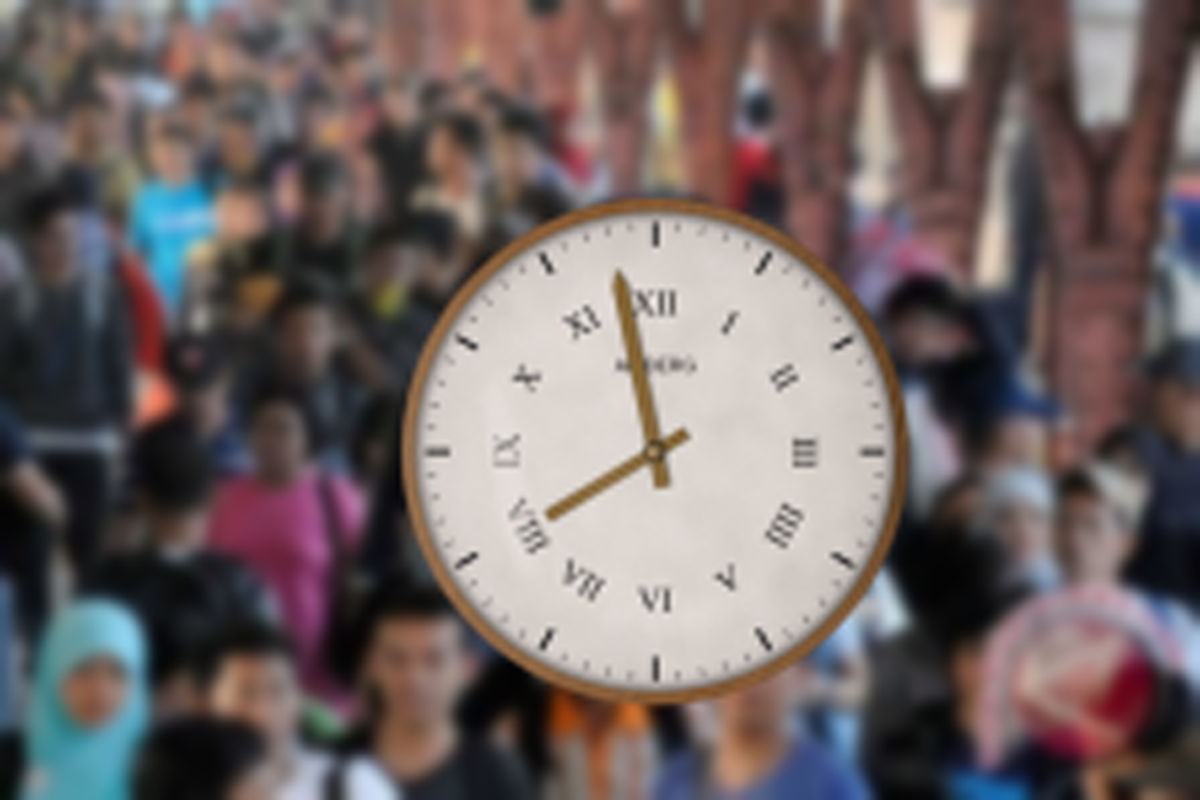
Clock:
7:58
